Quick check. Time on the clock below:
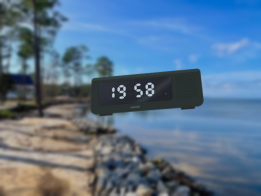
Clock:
19:58
